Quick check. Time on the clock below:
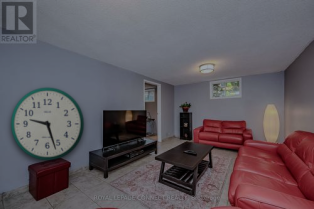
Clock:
9:27
